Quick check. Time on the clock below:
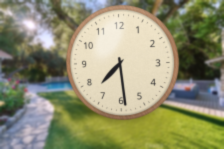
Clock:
7:29
